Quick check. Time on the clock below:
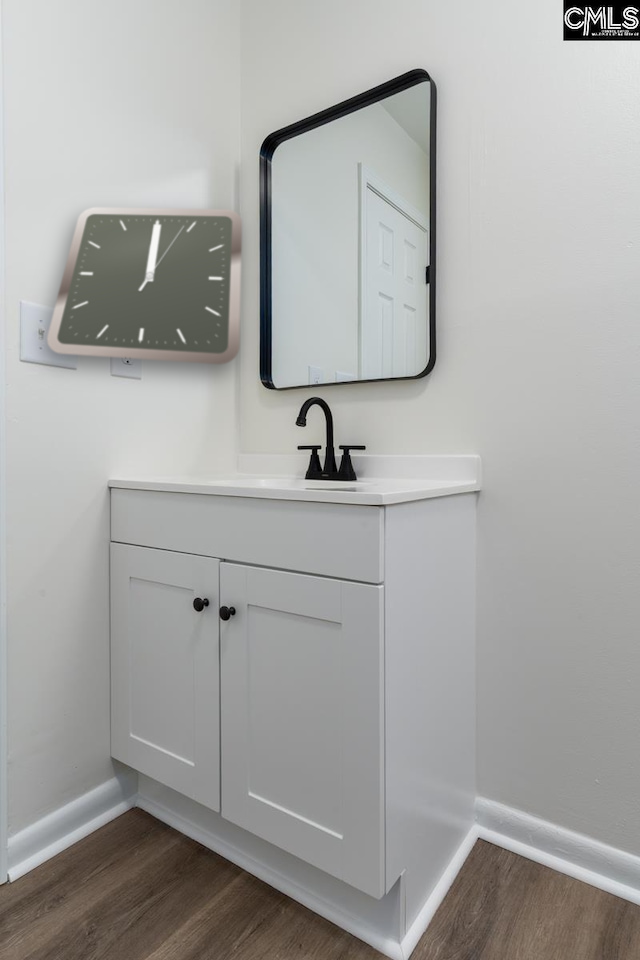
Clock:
12:00:04
